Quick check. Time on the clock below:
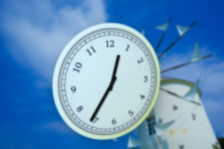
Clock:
12:36
